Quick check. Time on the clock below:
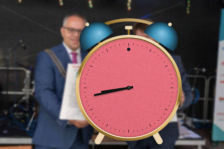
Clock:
8:43
